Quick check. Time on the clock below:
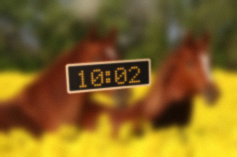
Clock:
10:02
